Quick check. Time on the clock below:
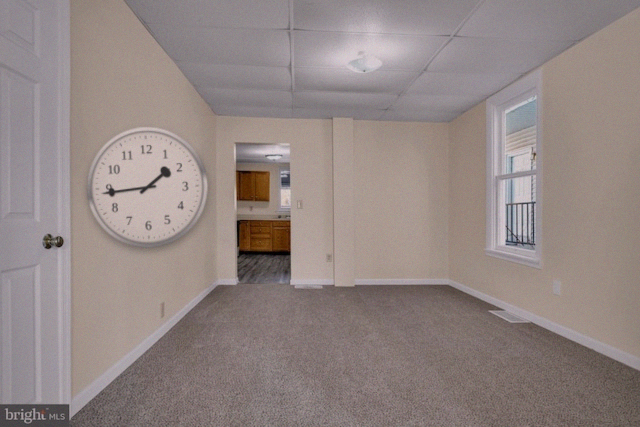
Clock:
1:44
